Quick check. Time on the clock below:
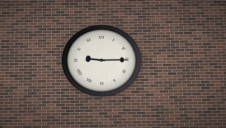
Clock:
9:15
